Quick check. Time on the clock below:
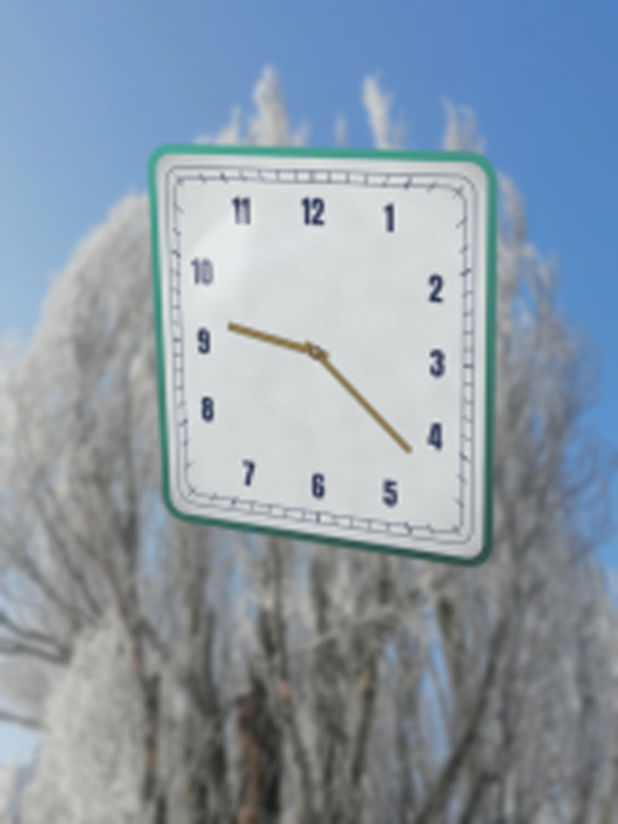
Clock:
9:22
